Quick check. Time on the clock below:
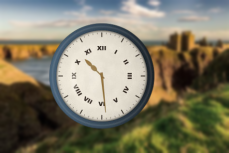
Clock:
10:29
